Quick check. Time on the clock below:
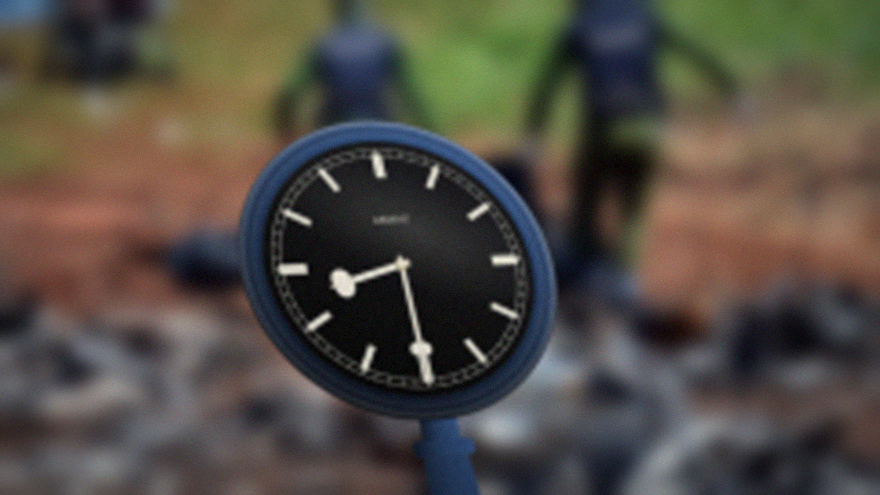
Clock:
8:30
